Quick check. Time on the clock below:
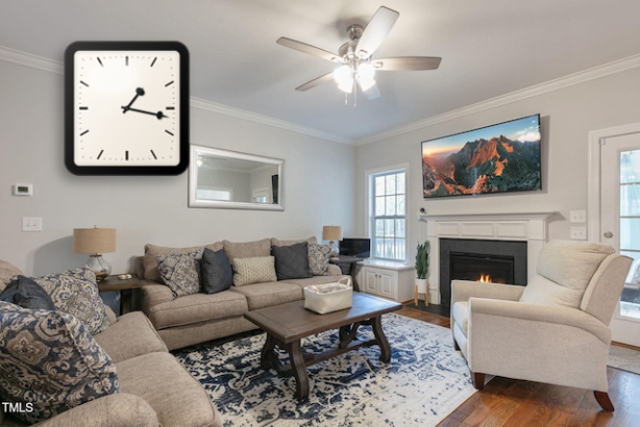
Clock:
1:17
